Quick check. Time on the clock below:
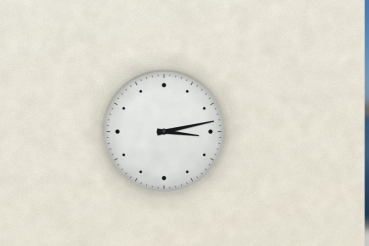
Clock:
3:13
